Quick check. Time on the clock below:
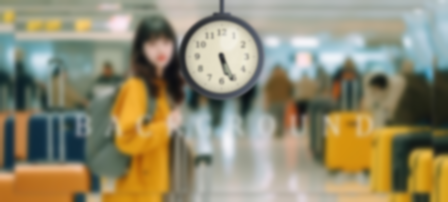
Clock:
5:26
